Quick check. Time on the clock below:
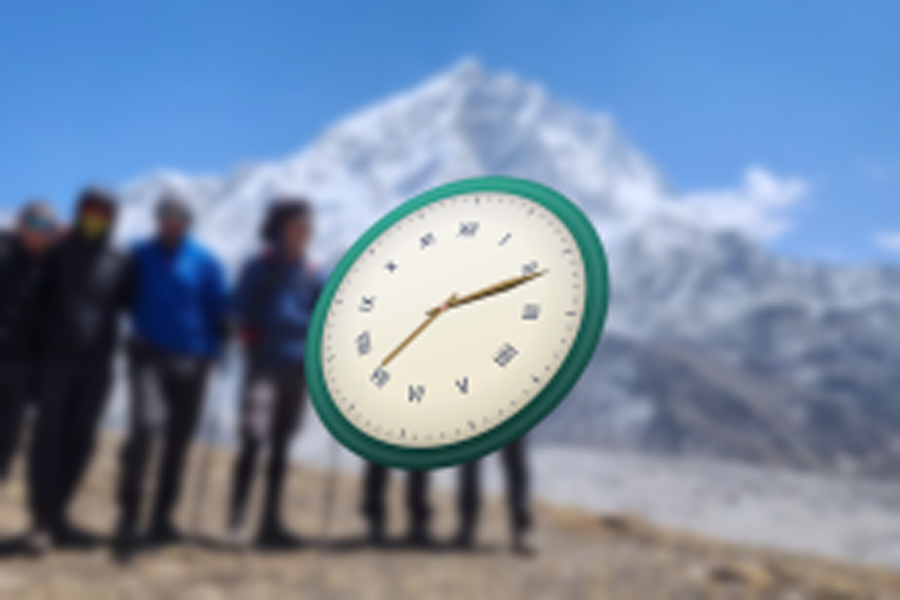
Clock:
7:11
